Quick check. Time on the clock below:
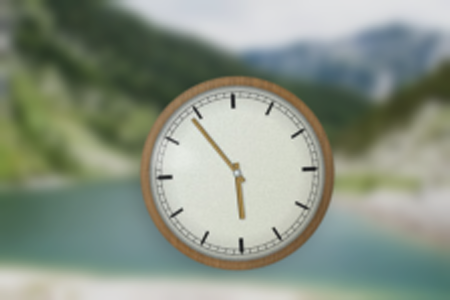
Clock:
5:54
